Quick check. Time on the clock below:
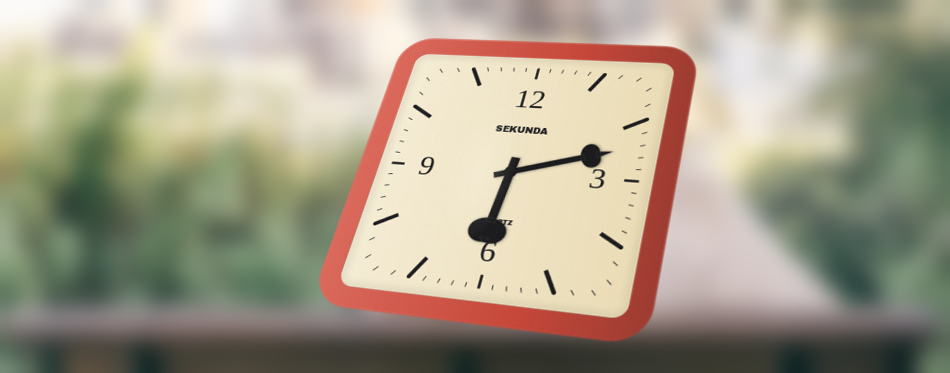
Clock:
6:12
